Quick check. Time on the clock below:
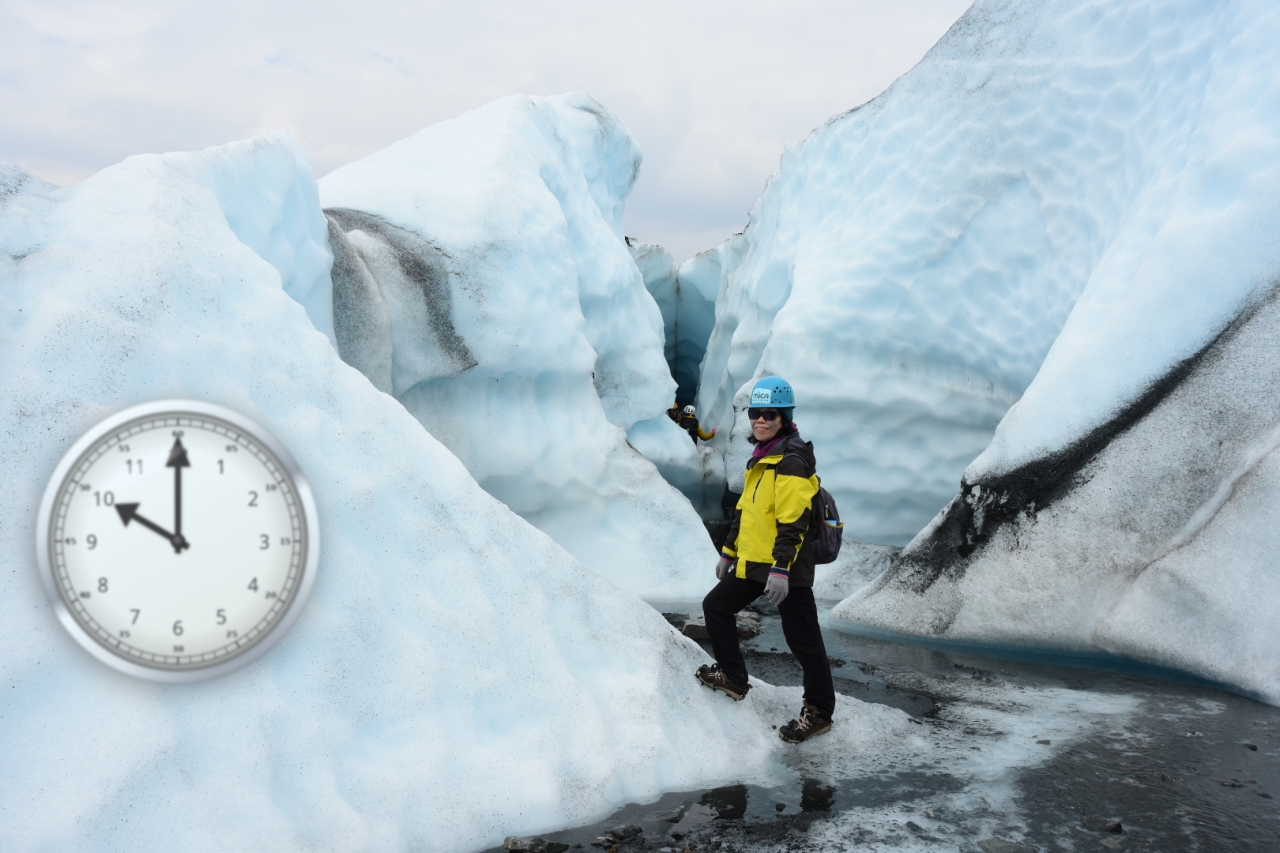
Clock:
10:00
